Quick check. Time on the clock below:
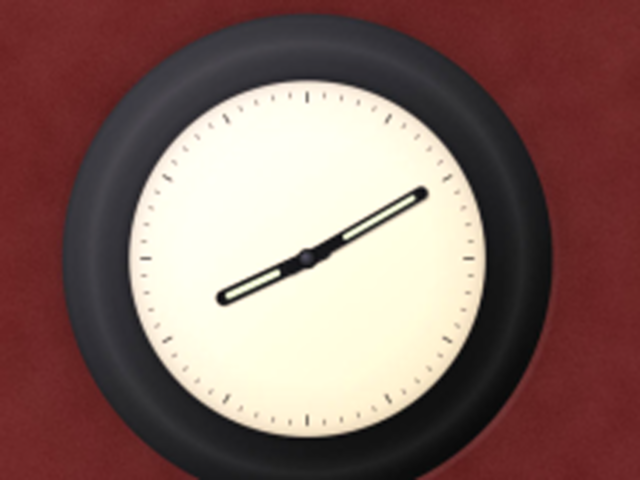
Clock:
8:10
